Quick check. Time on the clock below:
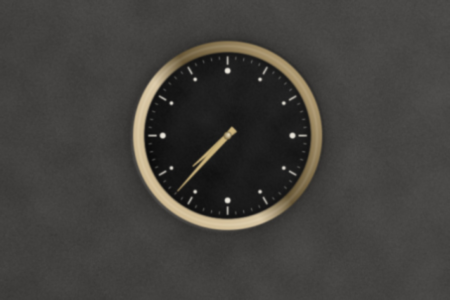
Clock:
7:37
